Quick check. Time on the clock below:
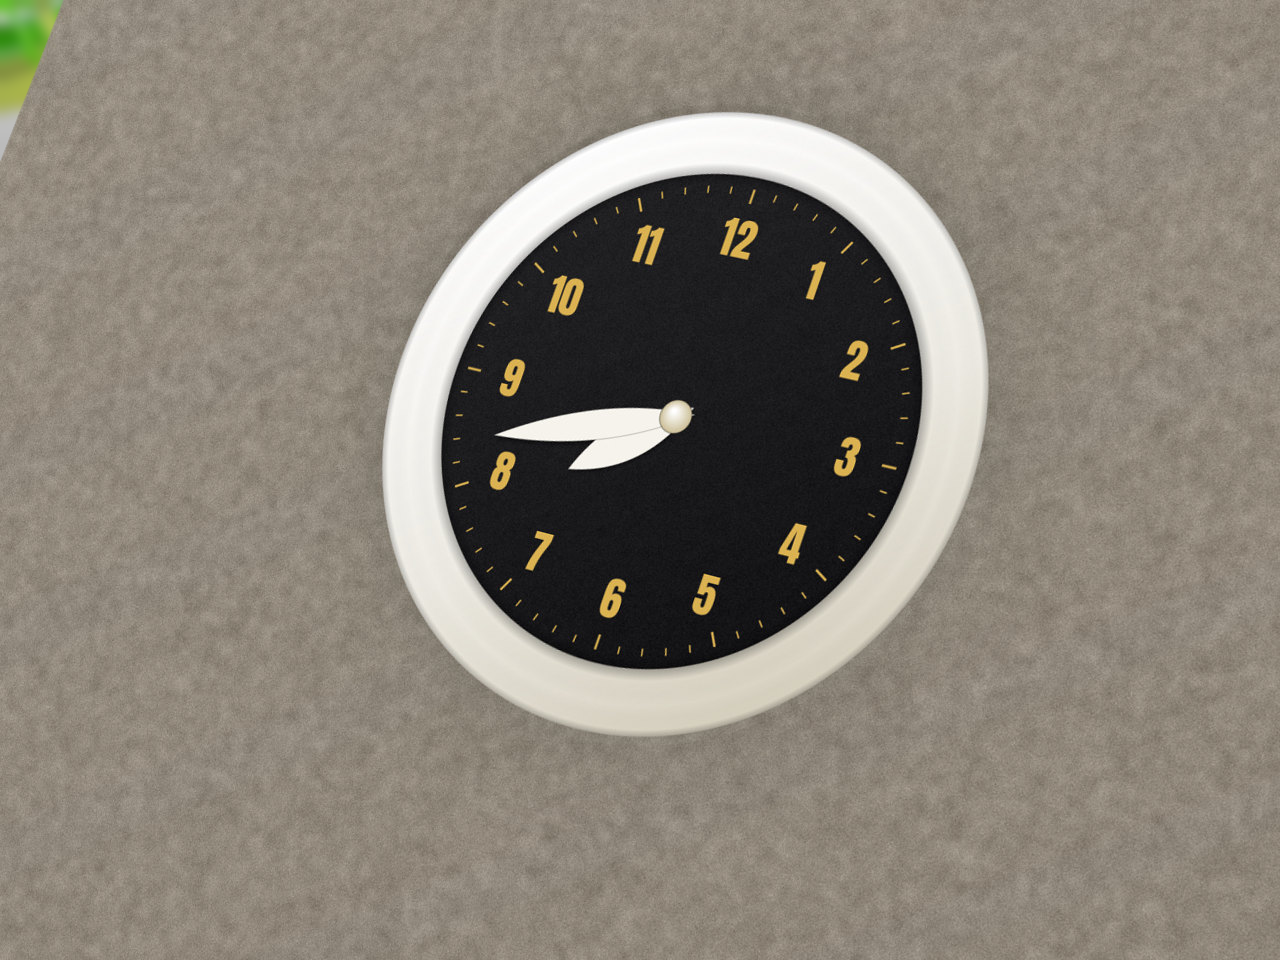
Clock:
7:42
